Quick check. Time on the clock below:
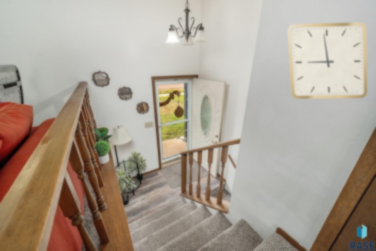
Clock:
8:59
